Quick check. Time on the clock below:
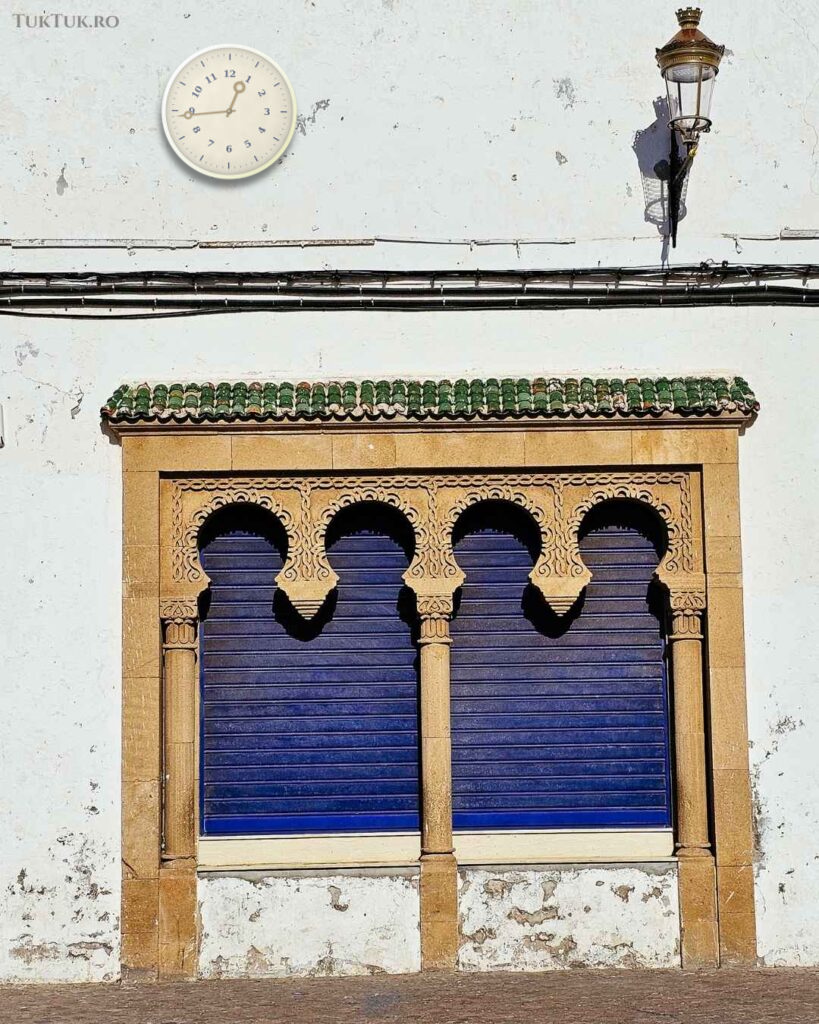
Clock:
12:44
